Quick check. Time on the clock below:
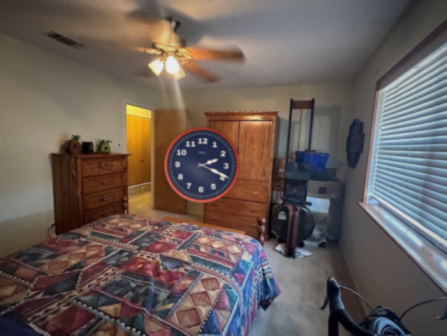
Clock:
2:19
